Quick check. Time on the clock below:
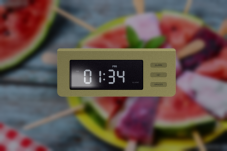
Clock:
1:34
